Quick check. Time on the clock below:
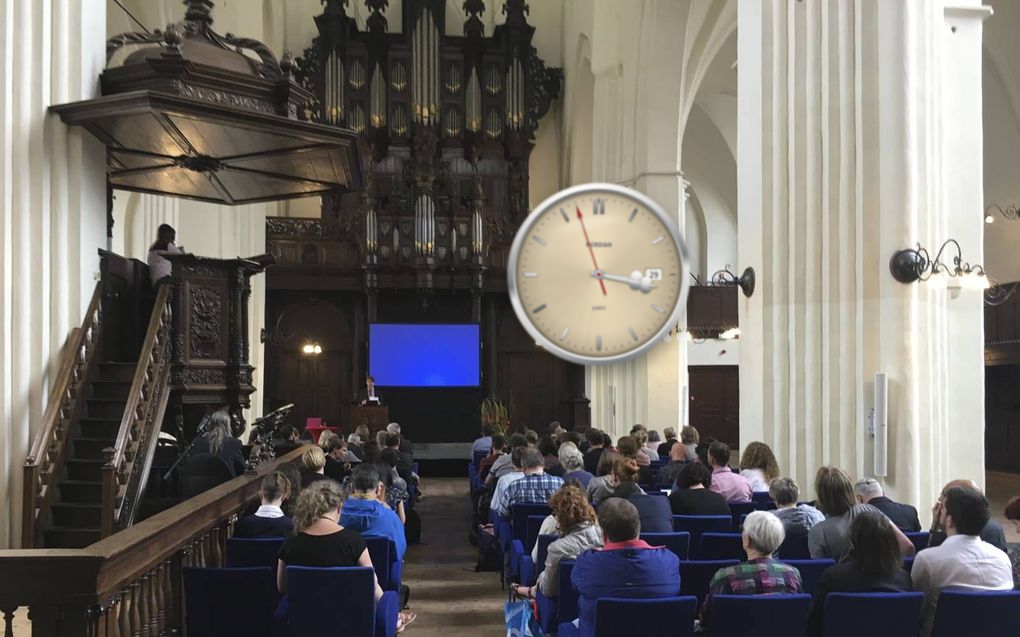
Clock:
3:16:57
